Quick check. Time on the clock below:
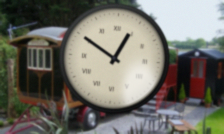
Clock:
12:50
